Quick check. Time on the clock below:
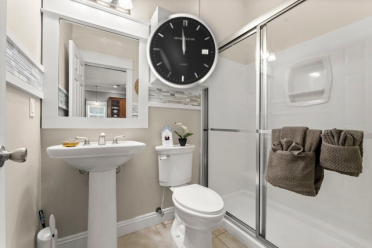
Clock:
11:59
